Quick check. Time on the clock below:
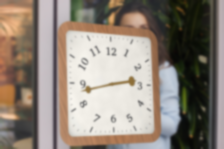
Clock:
2:43
